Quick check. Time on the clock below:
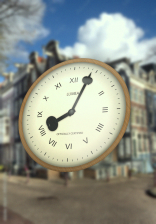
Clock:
8:04
